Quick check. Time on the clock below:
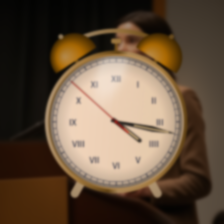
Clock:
4:16:52
